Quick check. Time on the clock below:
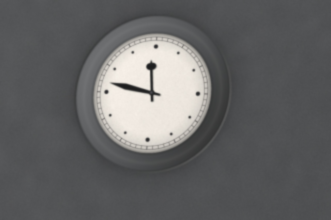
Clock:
11:47
